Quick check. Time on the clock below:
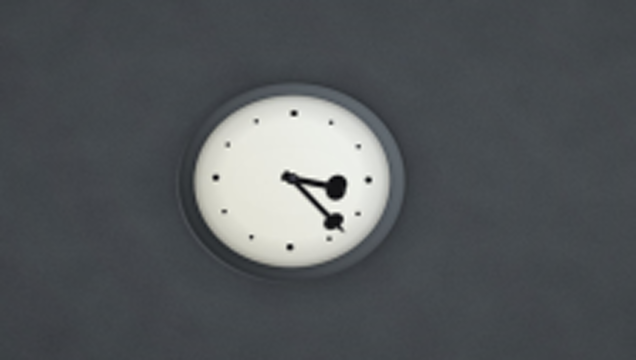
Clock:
3:23
